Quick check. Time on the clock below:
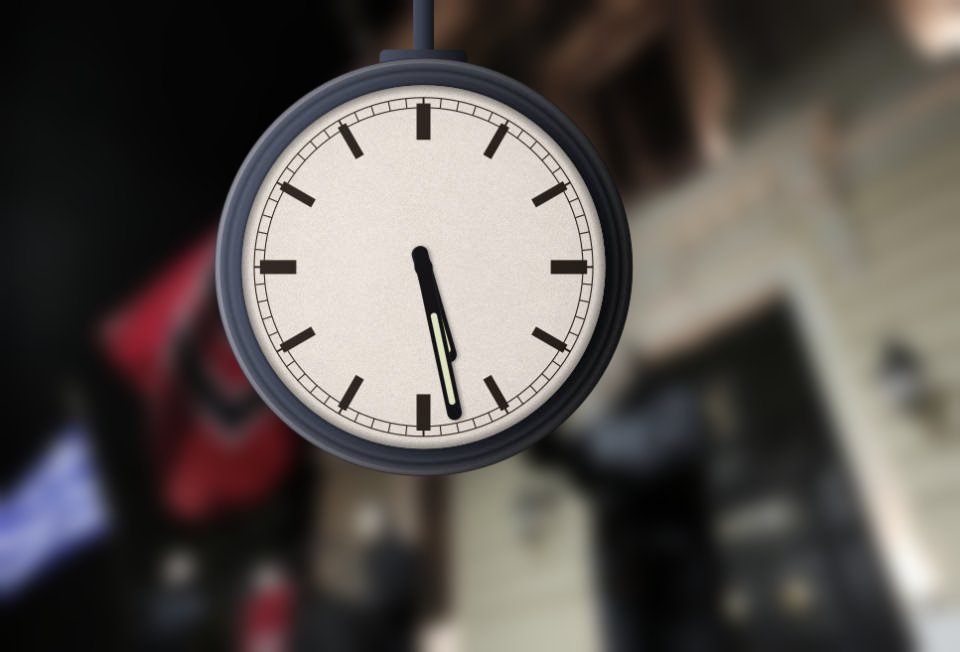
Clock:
5:28
